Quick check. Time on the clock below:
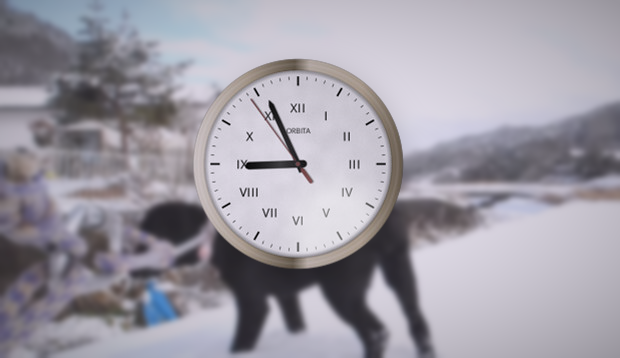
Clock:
8:55:54
